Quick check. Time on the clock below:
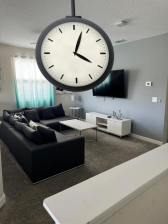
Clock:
4:03
